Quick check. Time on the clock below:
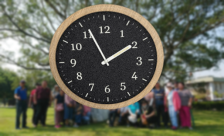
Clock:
1:56
